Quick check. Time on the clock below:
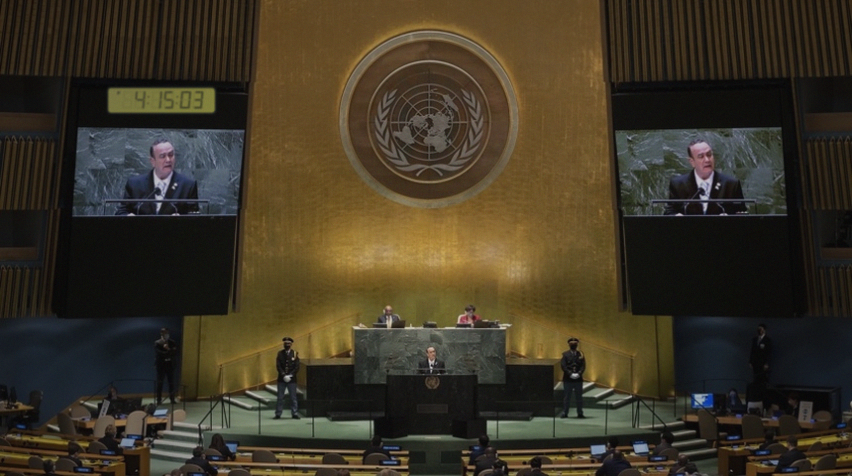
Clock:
4:15:03
